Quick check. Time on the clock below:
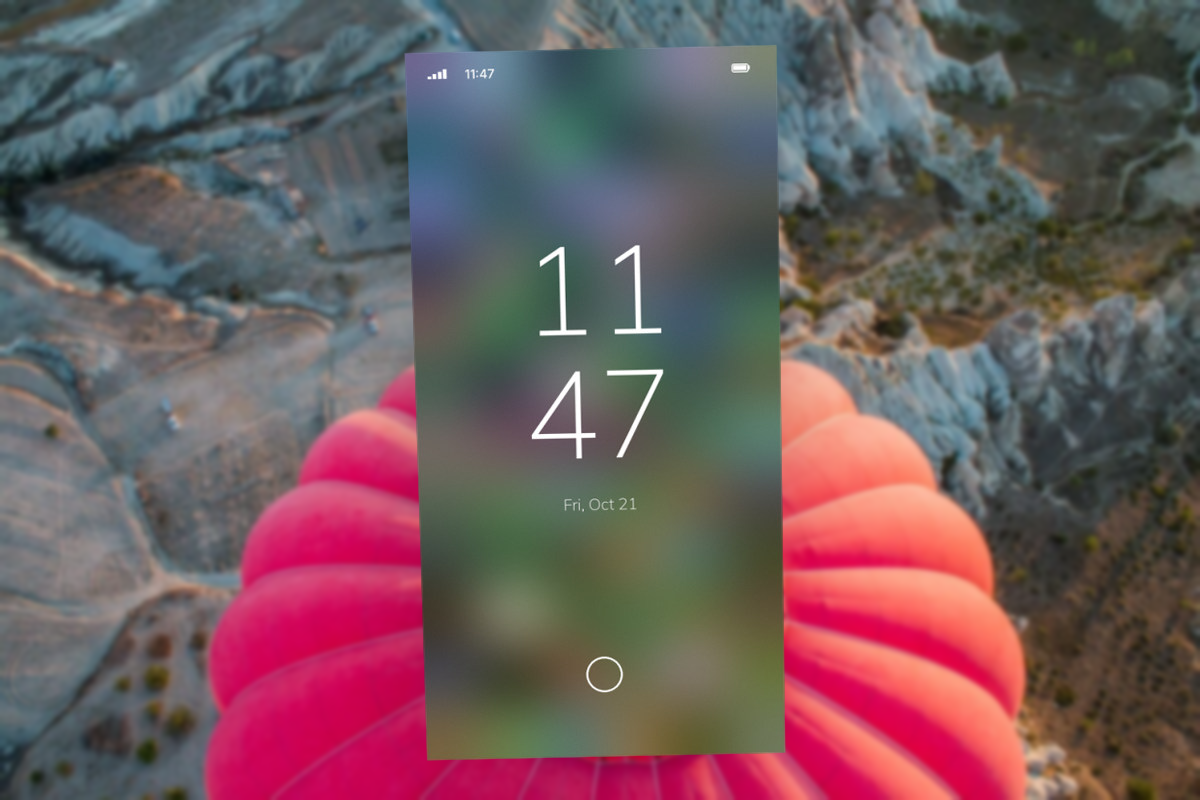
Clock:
11:47
